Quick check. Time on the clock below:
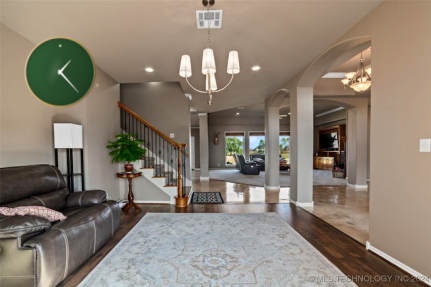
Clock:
1:23
